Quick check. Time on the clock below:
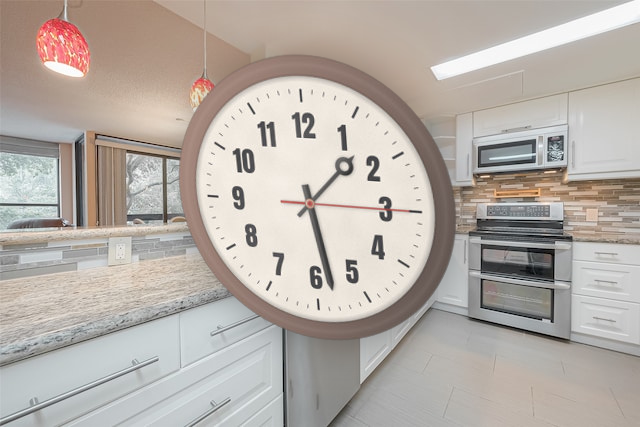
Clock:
1:28:15
